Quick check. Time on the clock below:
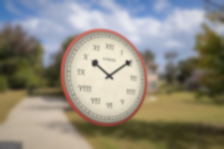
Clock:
10:09
